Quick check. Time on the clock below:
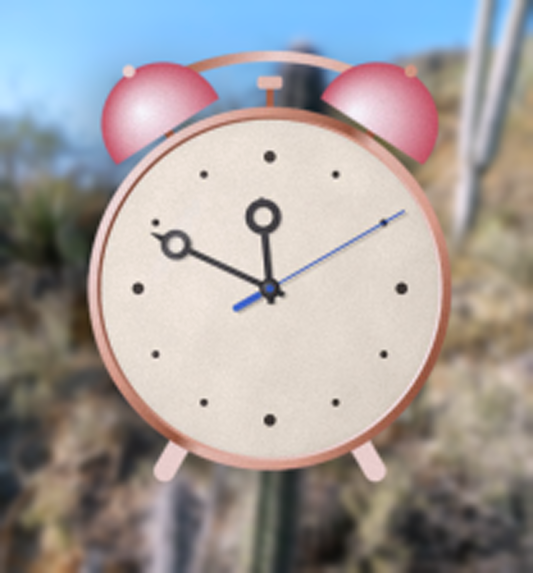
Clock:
11:49:10
